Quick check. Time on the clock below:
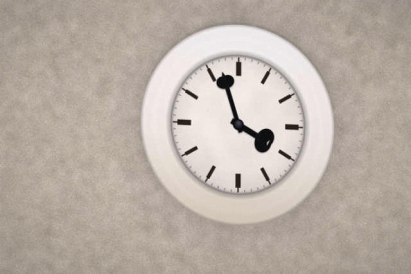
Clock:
3:57
